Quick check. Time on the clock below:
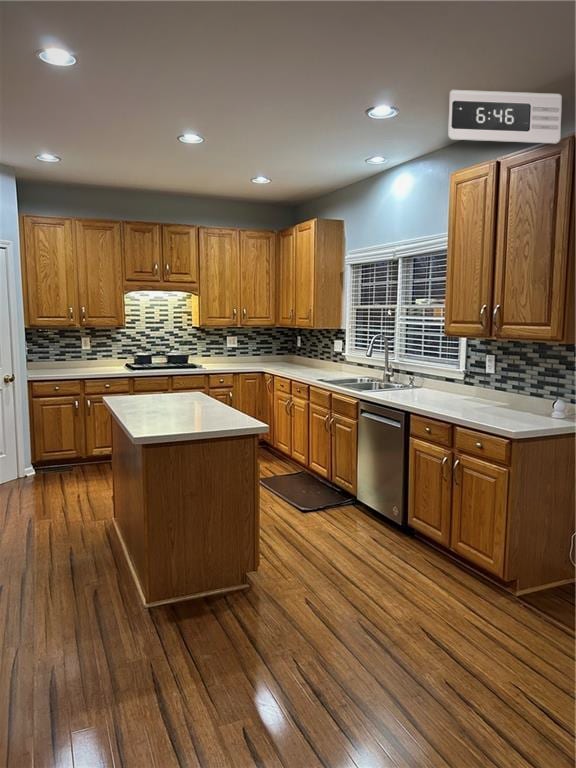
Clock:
6:46
